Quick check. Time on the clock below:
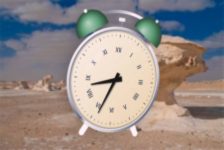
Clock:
8:34
